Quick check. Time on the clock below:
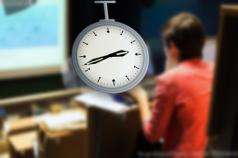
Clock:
2:42
